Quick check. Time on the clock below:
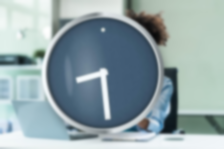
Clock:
8:29
